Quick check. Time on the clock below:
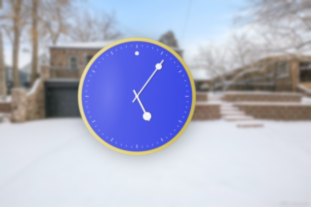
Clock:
5:06
